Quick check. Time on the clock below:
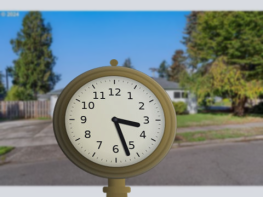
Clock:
3:27
